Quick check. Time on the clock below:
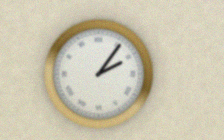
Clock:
2:06
